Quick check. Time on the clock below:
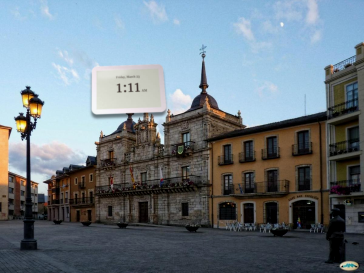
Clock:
1:11
